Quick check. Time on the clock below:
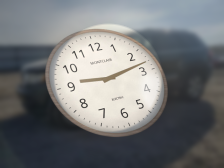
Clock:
9:13
